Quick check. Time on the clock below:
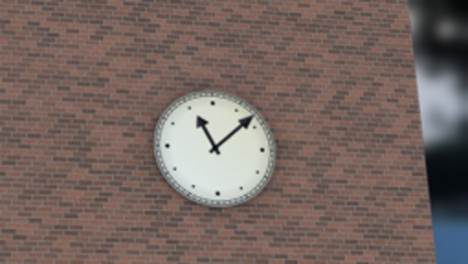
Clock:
11:08
